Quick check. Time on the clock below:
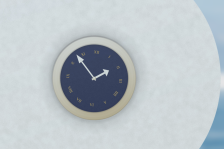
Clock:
1:53
